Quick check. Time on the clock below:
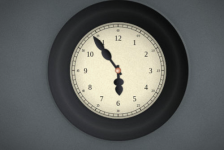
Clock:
5:54
